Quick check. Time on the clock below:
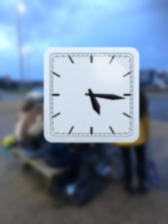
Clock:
5:16
